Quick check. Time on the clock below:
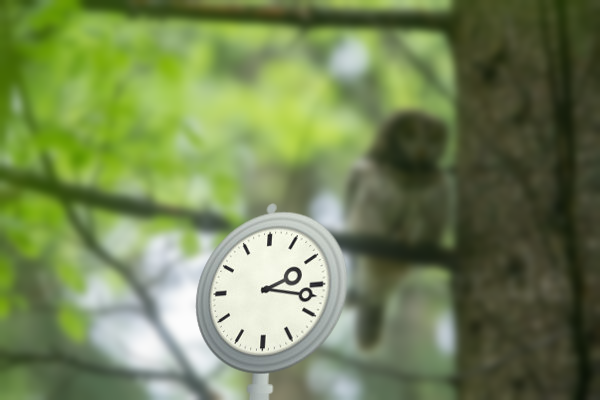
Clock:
2:17
